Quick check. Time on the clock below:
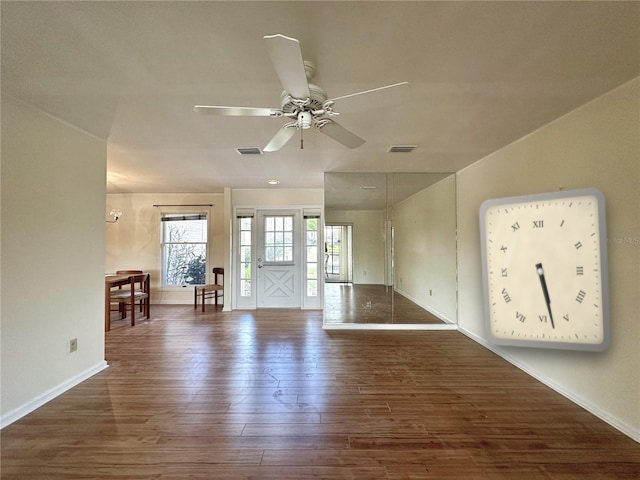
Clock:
5:28
